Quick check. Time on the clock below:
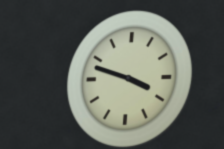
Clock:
3:48
